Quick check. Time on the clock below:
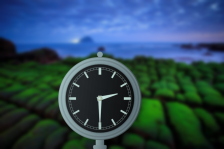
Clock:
2:30
